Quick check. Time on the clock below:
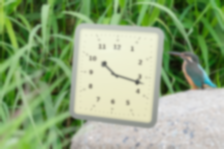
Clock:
10:17
